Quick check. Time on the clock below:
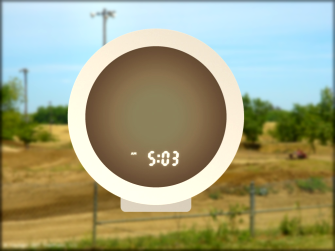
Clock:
5:03
